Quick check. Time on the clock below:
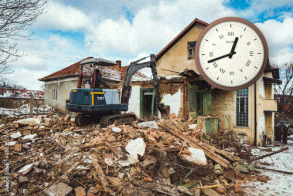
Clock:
12:42
